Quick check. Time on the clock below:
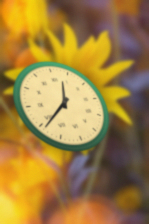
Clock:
12:39
